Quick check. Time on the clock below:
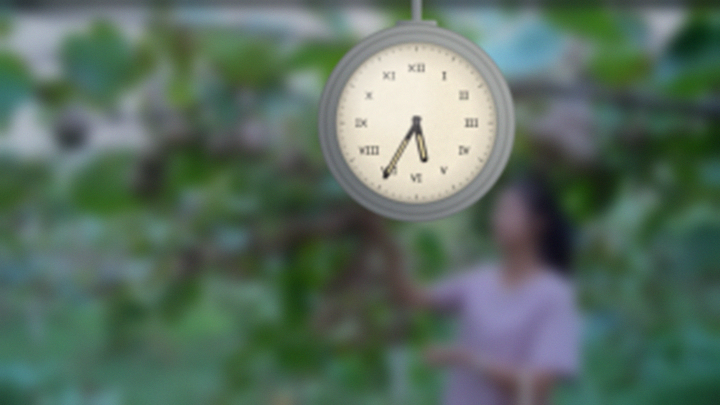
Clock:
5:35
